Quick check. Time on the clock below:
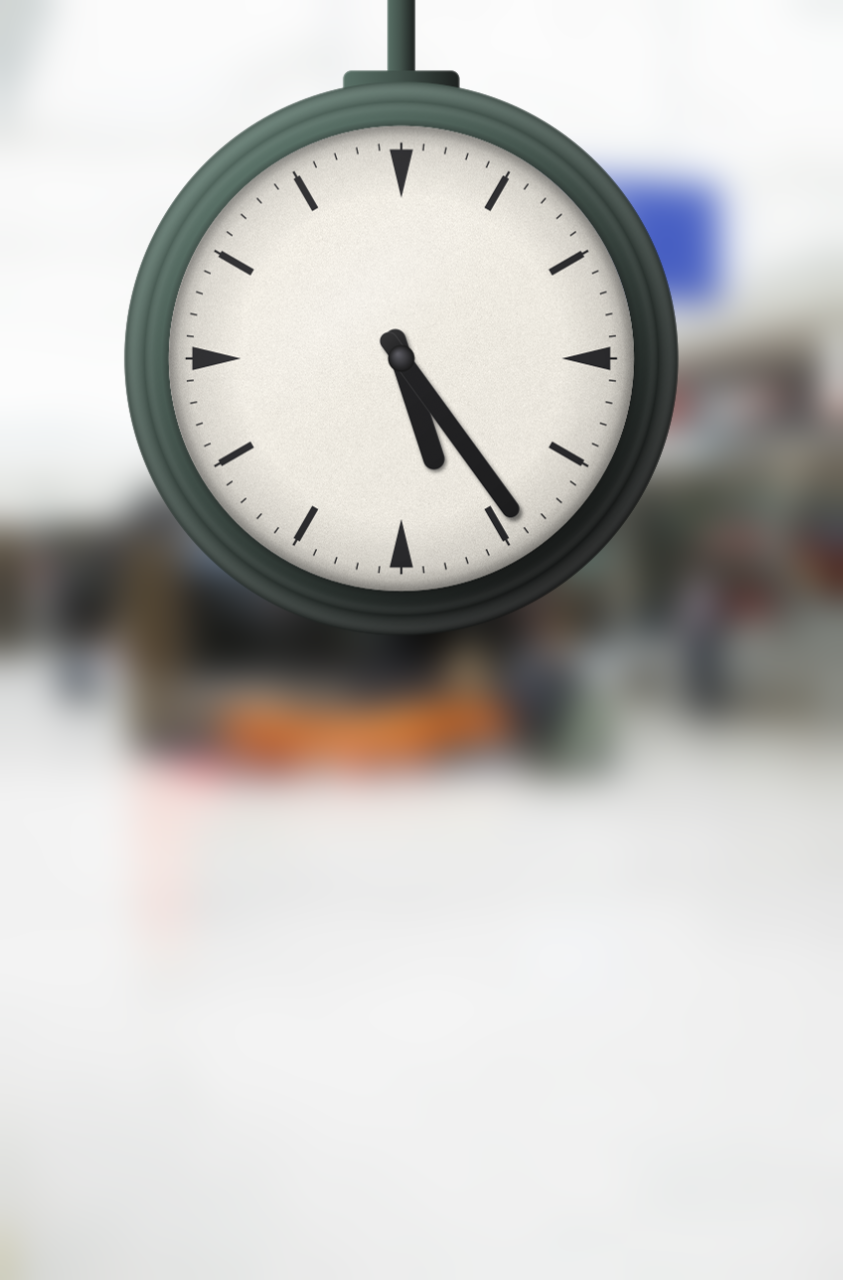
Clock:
5:24
